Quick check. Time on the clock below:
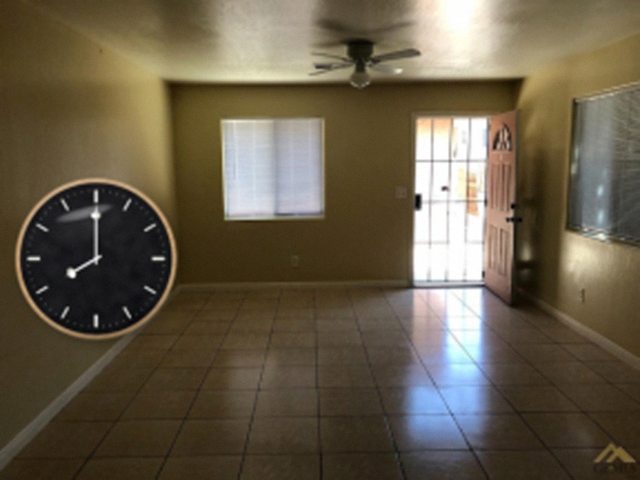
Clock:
8:00
